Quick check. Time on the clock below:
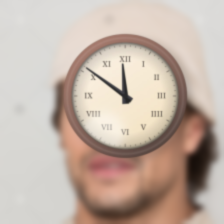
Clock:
11:51
